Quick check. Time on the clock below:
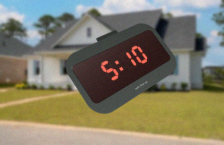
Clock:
5:10
